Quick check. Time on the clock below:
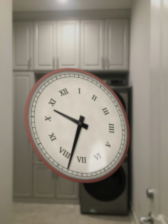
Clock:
10:38
